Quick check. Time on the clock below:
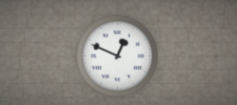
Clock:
12:49
